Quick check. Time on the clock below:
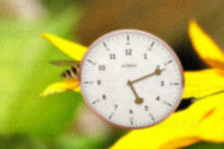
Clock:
5:11
